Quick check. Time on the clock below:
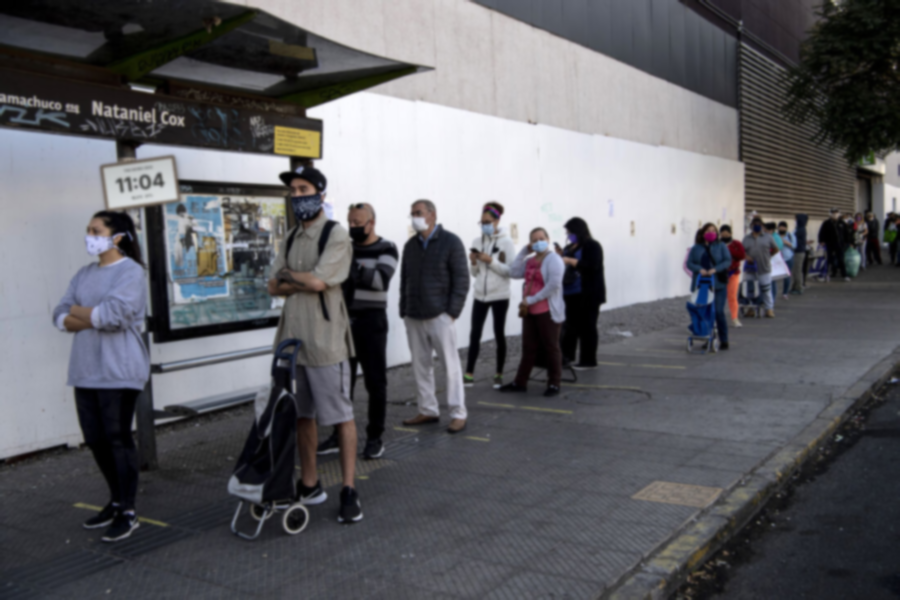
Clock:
11:04
